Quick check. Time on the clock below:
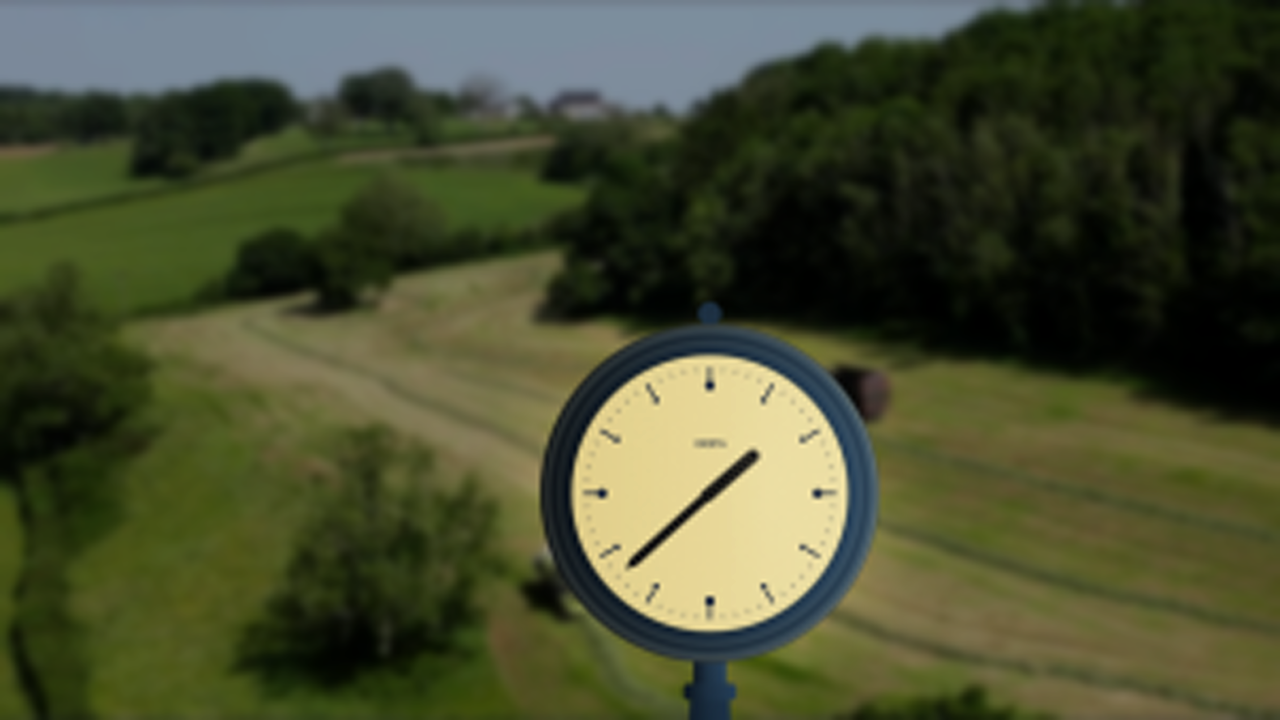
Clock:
1:38
